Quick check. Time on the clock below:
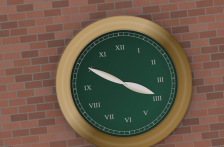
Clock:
3:50
